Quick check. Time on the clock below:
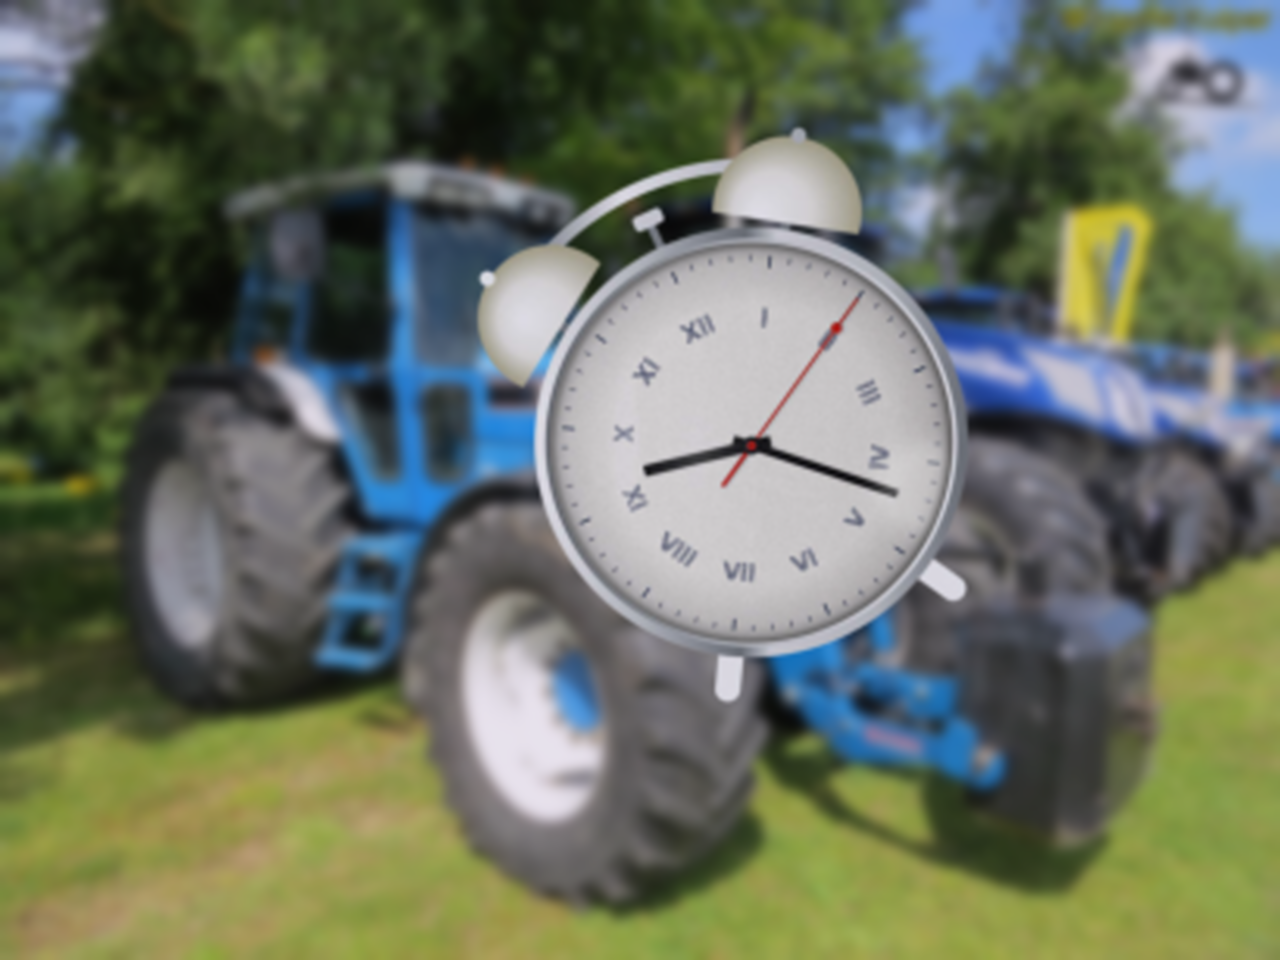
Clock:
9:22:10
